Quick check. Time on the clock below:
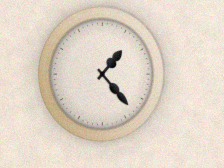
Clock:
1:23
